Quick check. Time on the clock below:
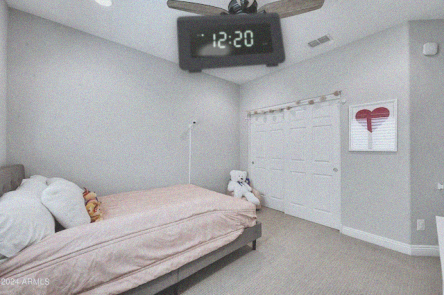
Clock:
12:20
